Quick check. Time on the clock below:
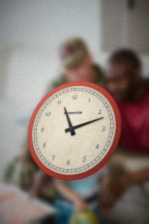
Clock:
11:12
